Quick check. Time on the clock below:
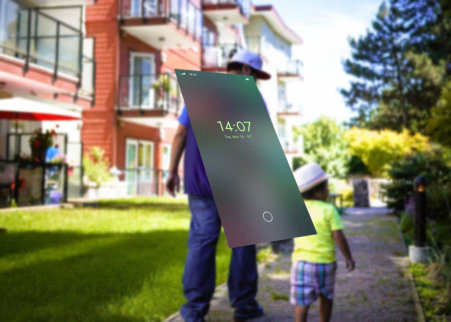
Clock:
14:07
